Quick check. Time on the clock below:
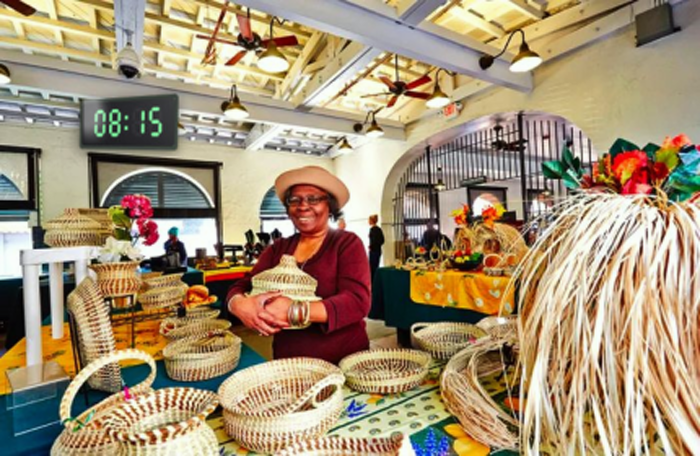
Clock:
8:15
